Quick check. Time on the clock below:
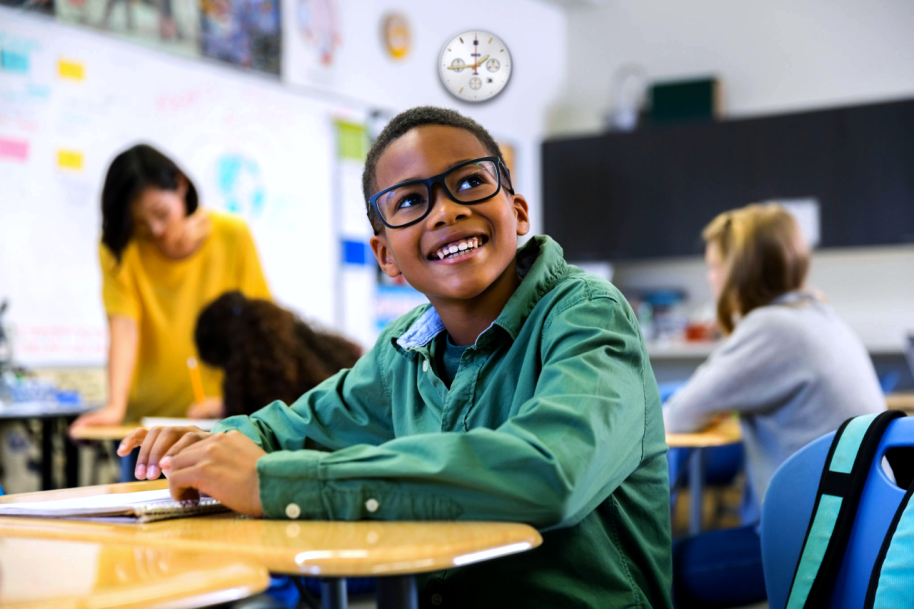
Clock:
1:44
